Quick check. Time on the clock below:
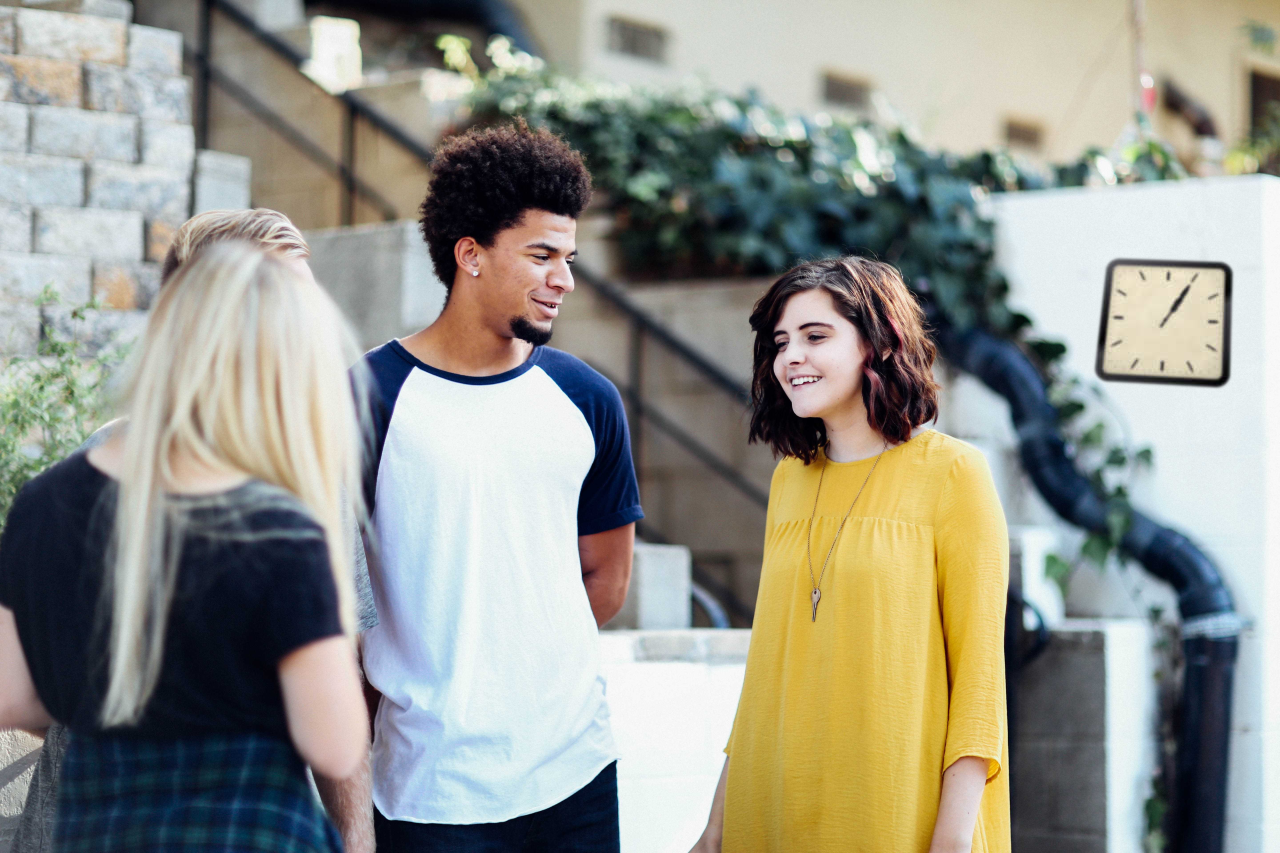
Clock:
1:05
